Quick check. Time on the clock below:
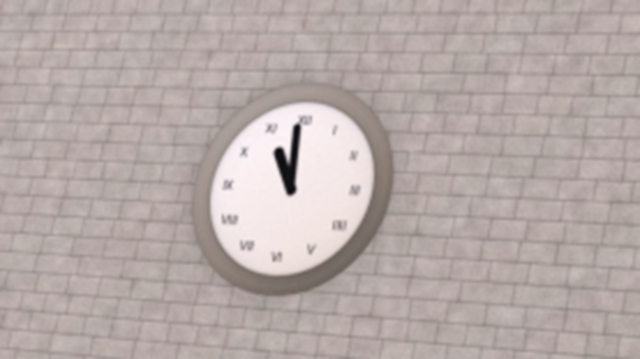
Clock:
10:59
